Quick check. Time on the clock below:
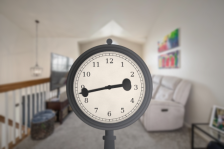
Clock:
2:43
